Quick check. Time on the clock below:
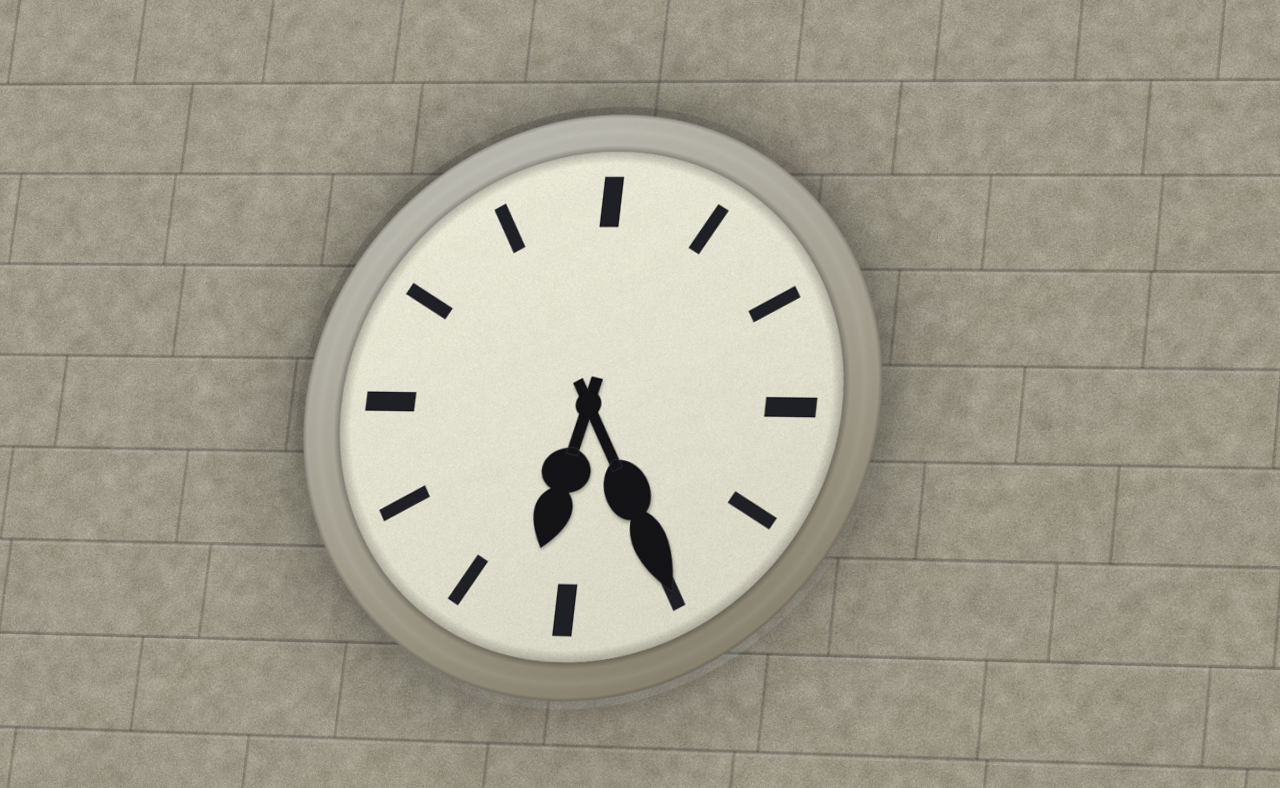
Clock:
6:25
